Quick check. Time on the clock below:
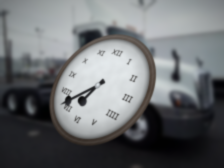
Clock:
6:37
